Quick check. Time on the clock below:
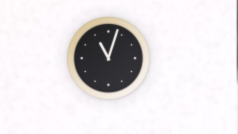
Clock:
11:03
